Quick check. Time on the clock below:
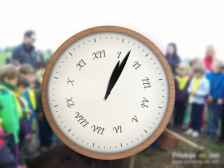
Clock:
1:07
